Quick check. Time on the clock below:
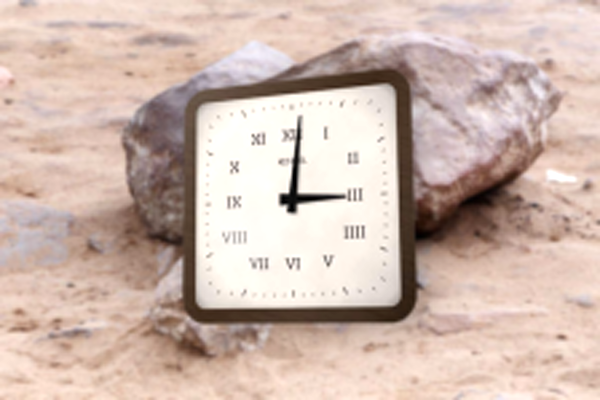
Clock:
3:01
